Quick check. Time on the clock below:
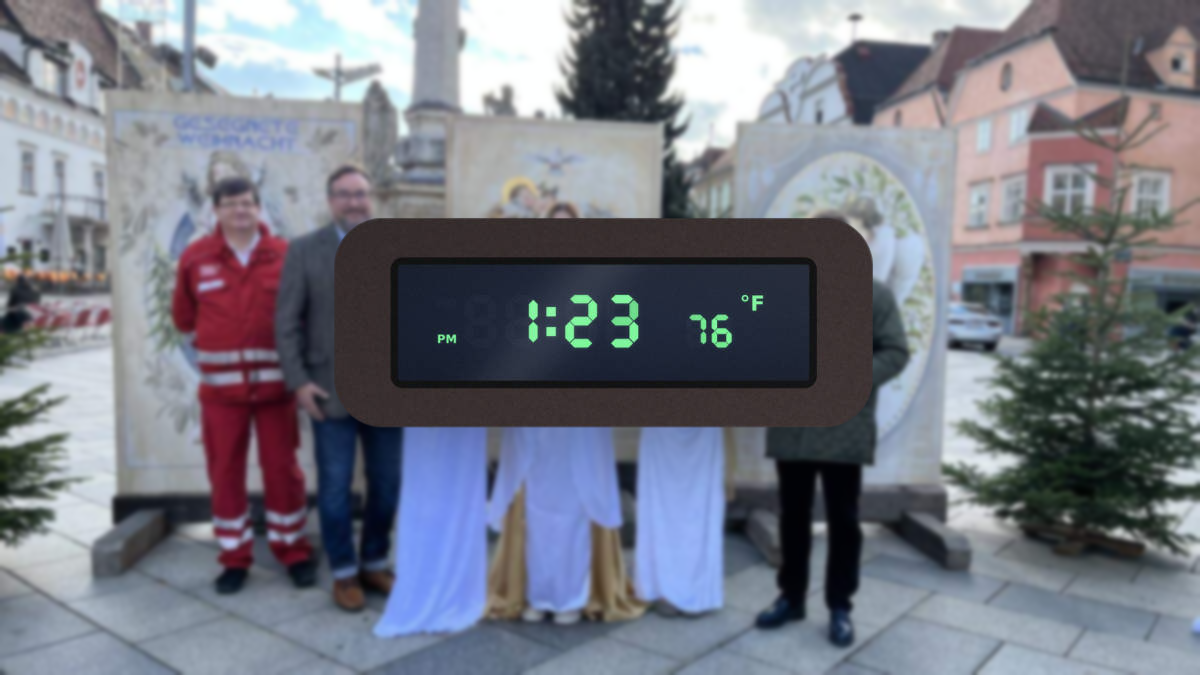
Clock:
1:23
